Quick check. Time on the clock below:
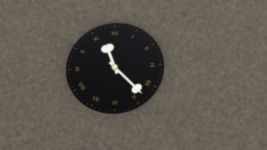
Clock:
11:23
